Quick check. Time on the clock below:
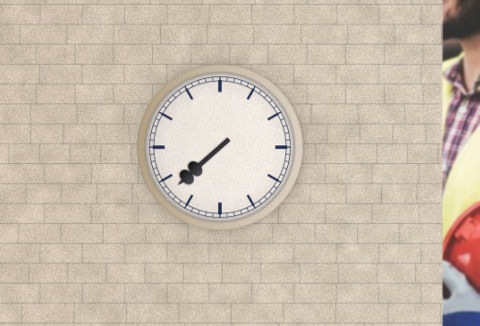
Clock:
7:38
